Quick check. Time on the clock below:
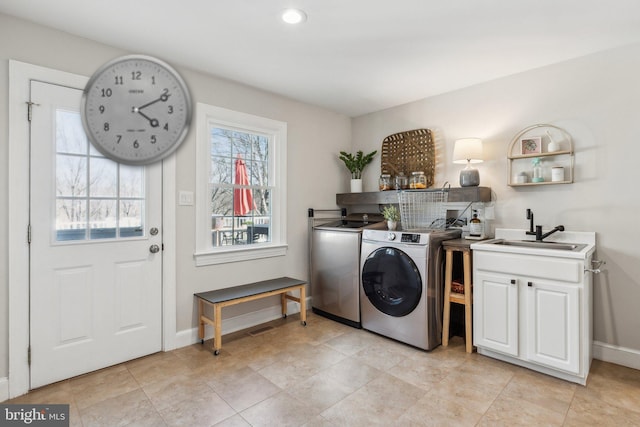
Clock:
4:11
